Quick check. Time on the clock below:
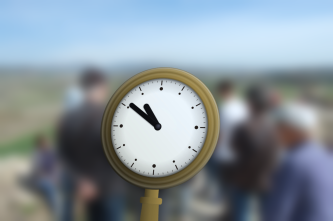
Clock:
10:51
